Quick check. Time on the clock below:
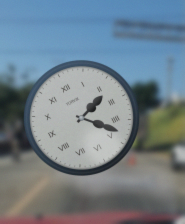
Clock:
2:23
